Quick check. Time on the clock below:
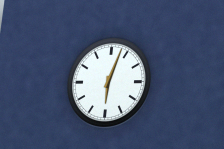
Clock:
6:03
